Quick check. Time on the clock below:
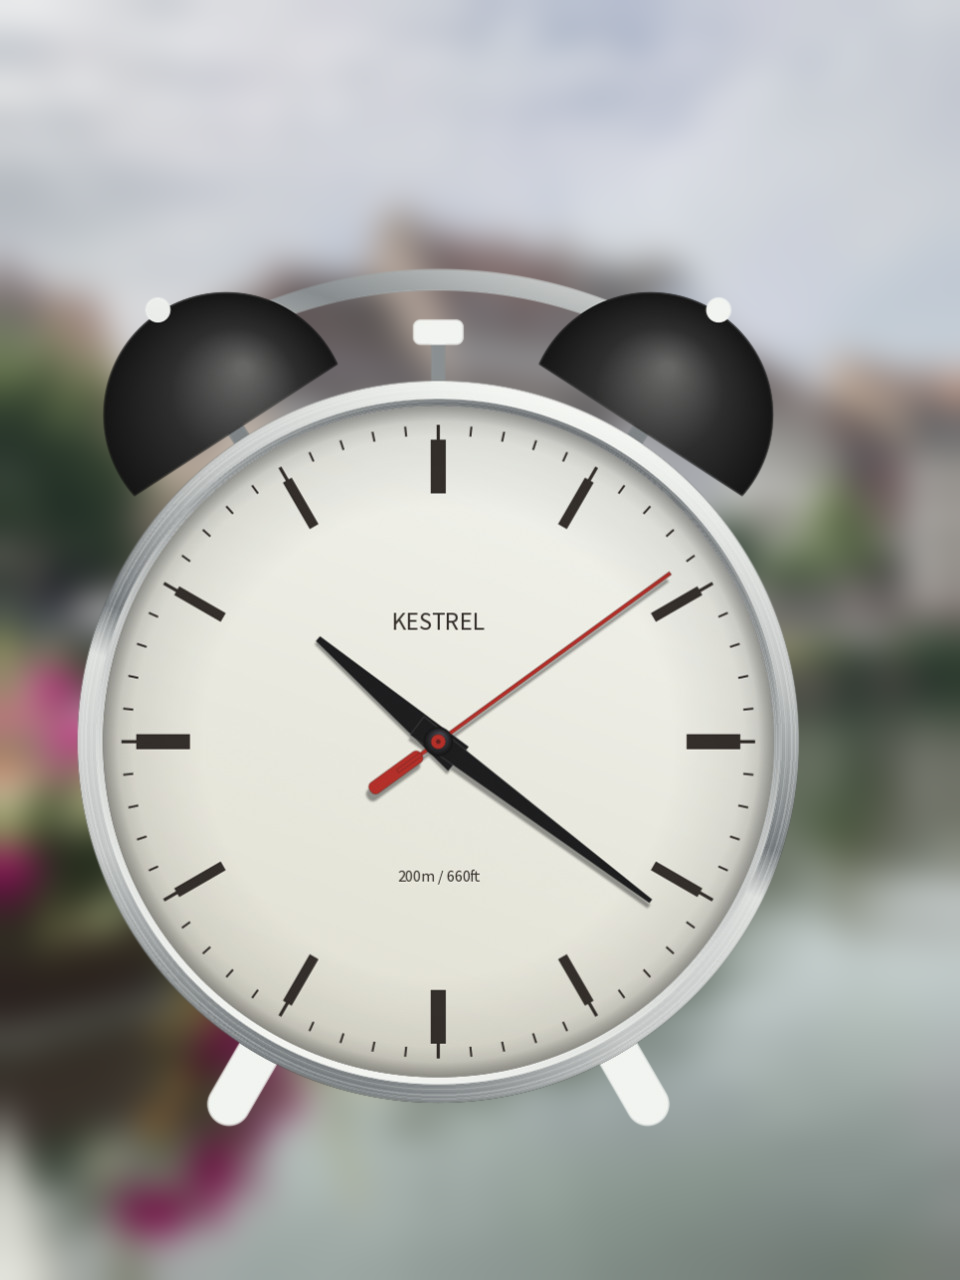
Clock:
10:21:09
